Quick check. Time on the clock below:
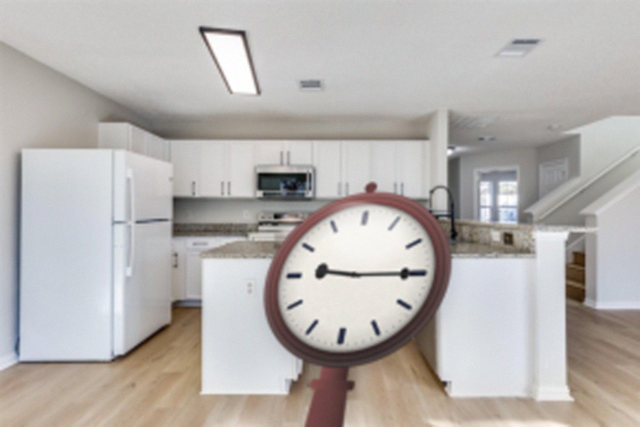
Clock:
9:15
